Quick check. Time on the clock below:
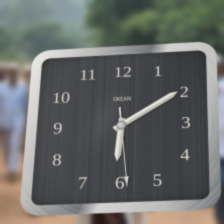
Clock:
6:09:29
